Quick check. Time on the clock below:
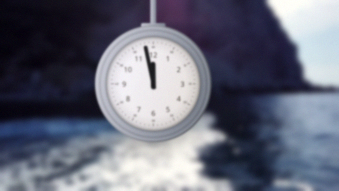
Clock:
11:58
